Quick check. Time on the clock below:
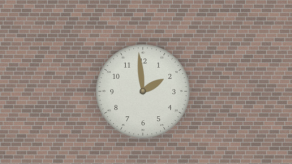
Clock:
1:59
